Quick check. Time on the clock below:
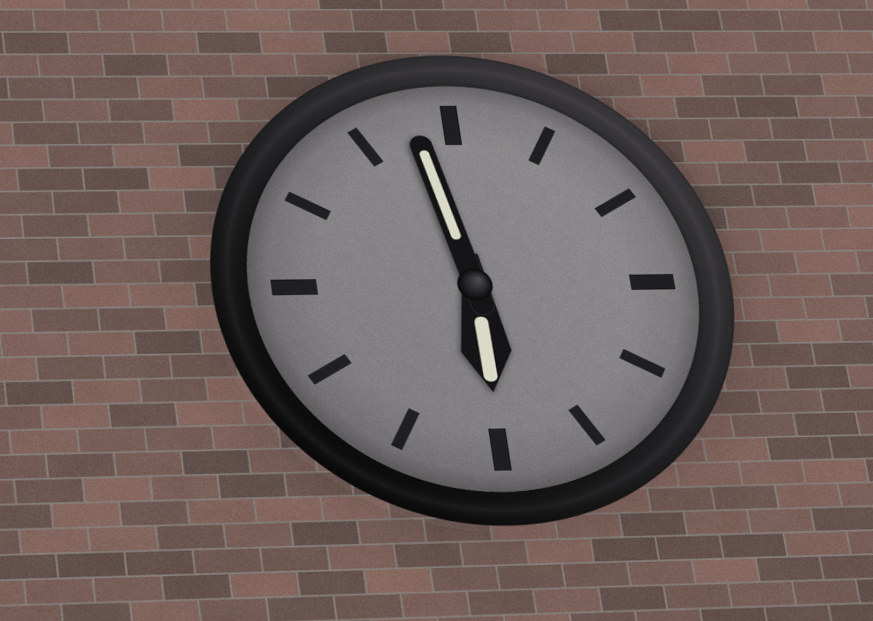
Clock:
5:58
